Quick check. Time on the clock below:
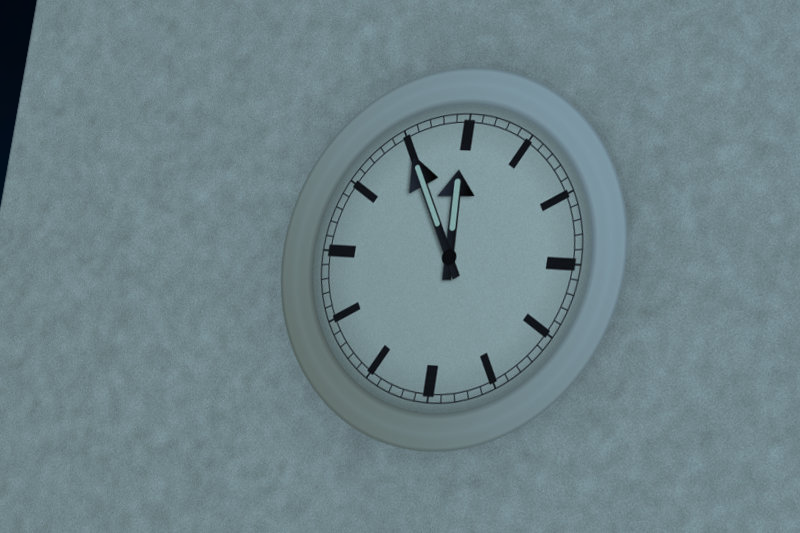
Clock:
11:55
